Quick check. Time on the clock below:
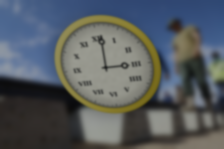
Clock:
3:01
